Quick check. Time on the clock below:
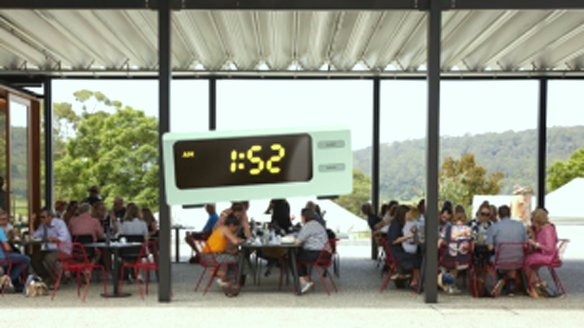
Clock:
1:52
